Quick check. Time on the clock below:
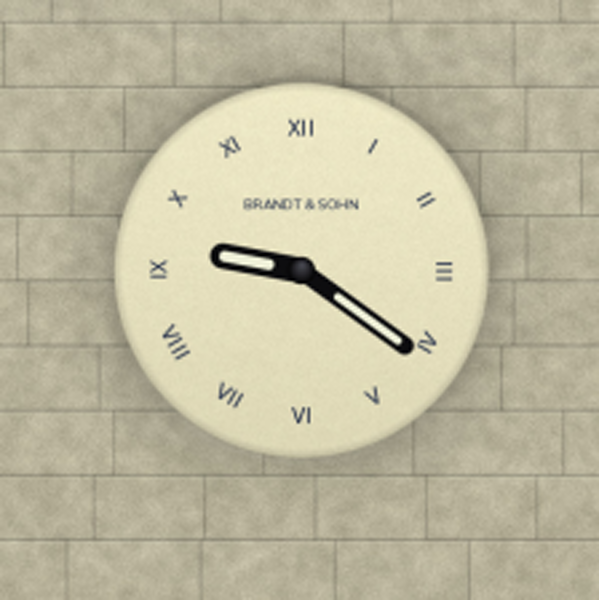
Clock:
9:21
